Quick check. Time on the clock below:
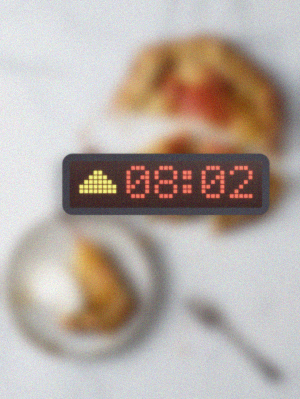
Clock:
8:02
